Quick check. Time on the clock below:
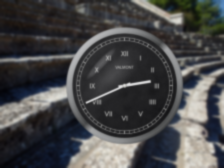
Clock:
2:41
